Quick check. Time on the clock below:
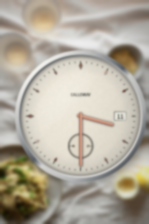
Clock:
3:30
